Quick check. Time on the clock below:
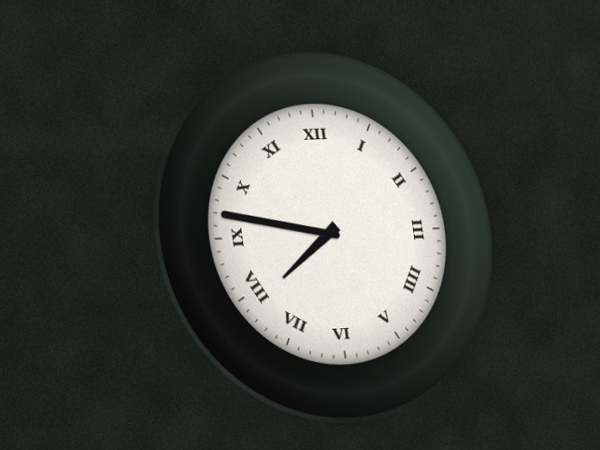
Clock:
7:47
